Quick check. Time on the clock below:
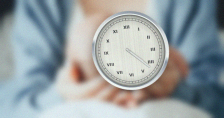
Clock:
4:22
